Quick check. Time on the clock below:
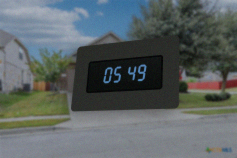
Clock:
5:49
